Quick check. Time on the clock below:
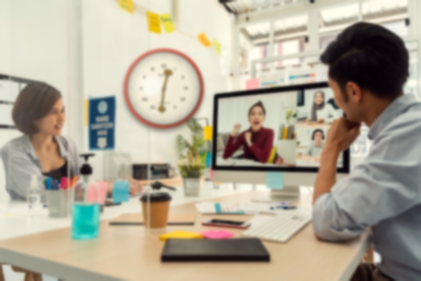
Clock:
12:31
